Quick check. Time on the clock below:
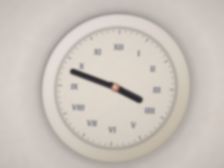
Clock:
3:48
